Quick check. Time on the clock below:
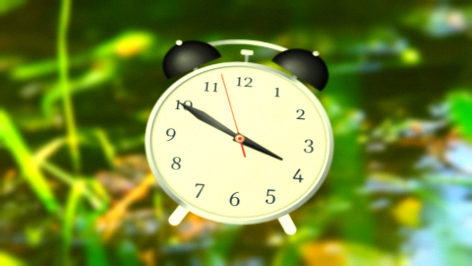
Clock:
3:49:57
